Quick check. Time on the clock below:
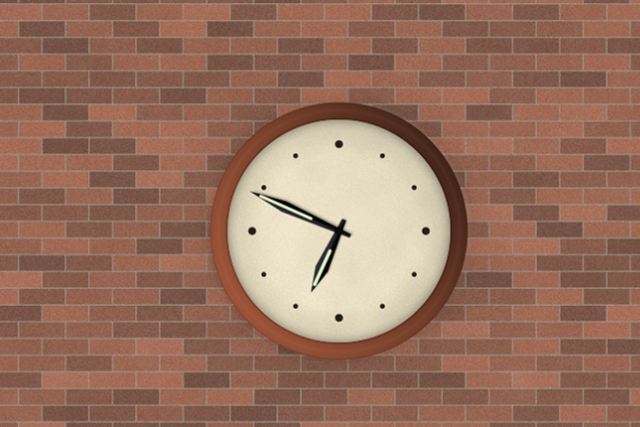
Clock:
6:49
